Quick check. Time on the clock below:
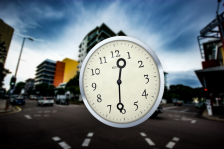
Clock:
12:31
